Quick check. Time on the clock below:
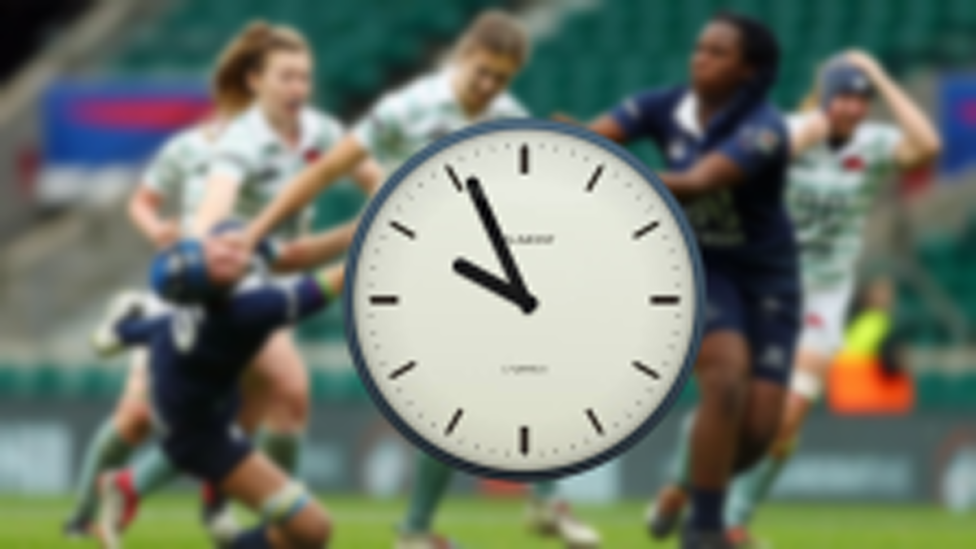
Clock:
9:56
